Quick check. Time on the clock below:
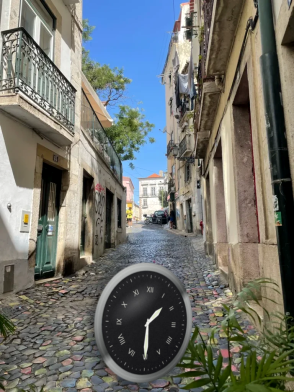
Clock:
1:30
